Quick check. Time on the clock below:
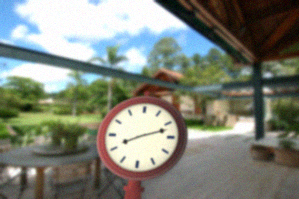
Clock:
8:12
